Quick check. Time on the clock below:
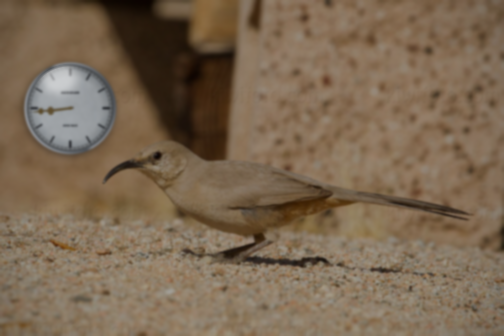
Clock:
8:44
